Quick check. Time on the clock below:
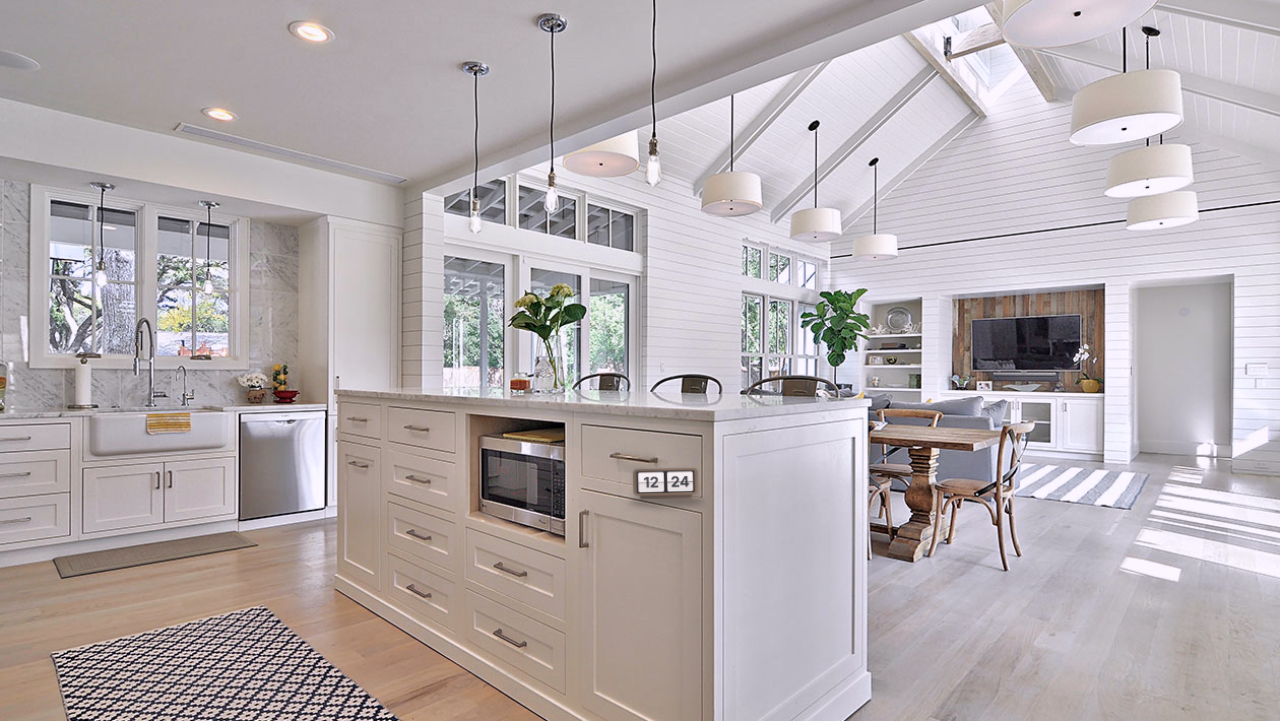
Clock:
12:24
